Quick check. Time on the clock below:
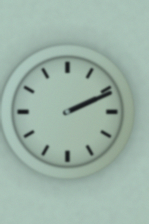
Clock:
2:11
